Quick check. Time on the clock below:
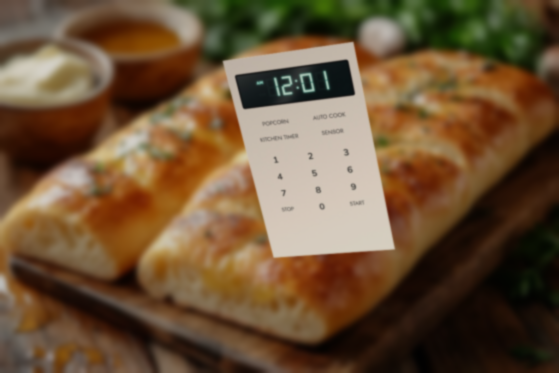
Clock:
12:01
